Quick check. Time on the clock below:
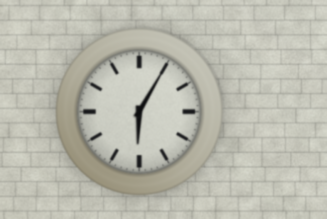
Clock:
6:05
